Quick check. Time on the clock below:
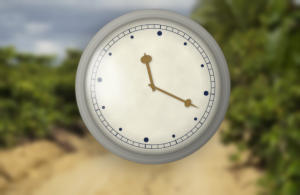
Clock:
11:18
